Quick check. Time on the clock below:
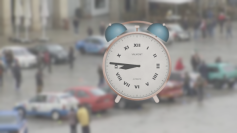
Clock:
8:46
